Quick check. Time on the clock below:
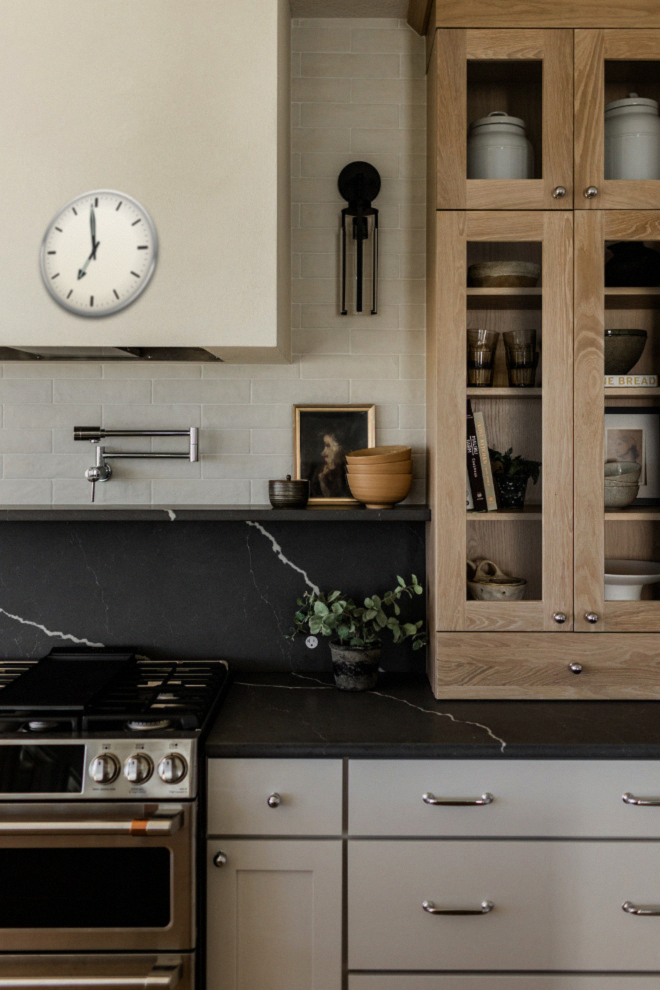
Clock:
6:59
